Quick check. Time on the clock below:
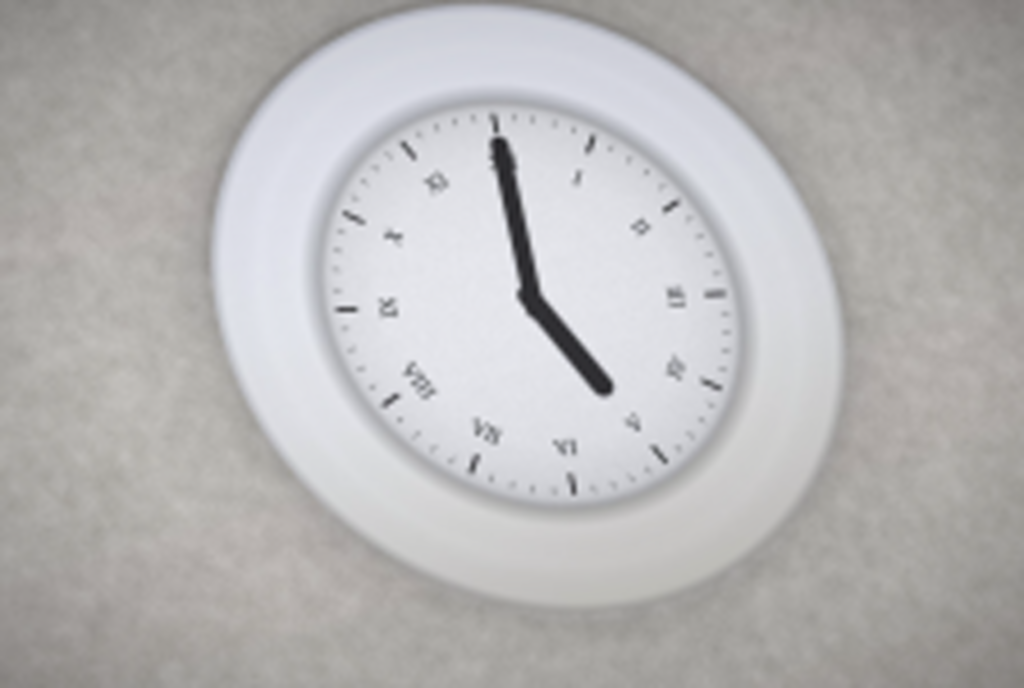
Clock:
5:00
